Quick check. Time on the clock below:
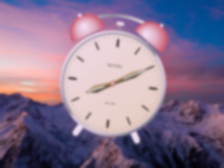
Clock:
8:10
